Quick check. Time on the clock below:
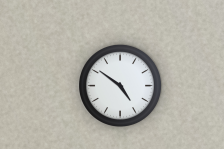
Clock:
4:51
